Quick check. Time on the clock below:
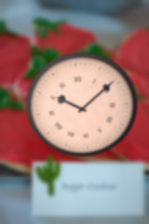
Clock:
10:09
